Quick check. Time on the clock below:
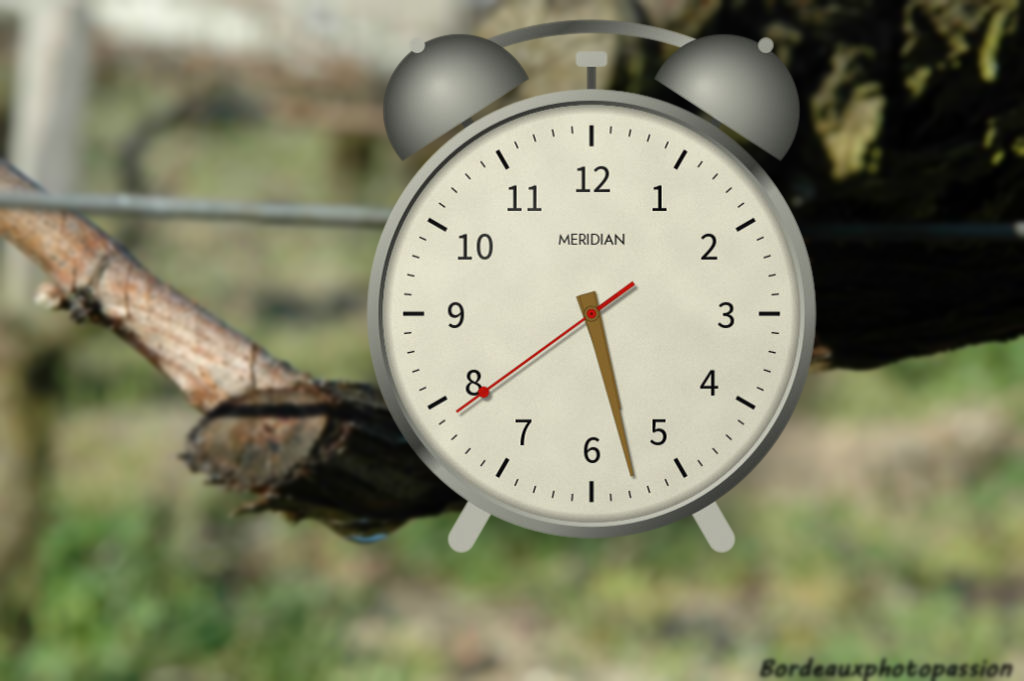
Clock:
5:27:39
